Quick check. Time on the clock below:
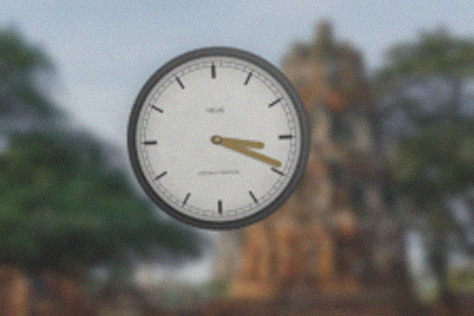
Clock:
3:19
